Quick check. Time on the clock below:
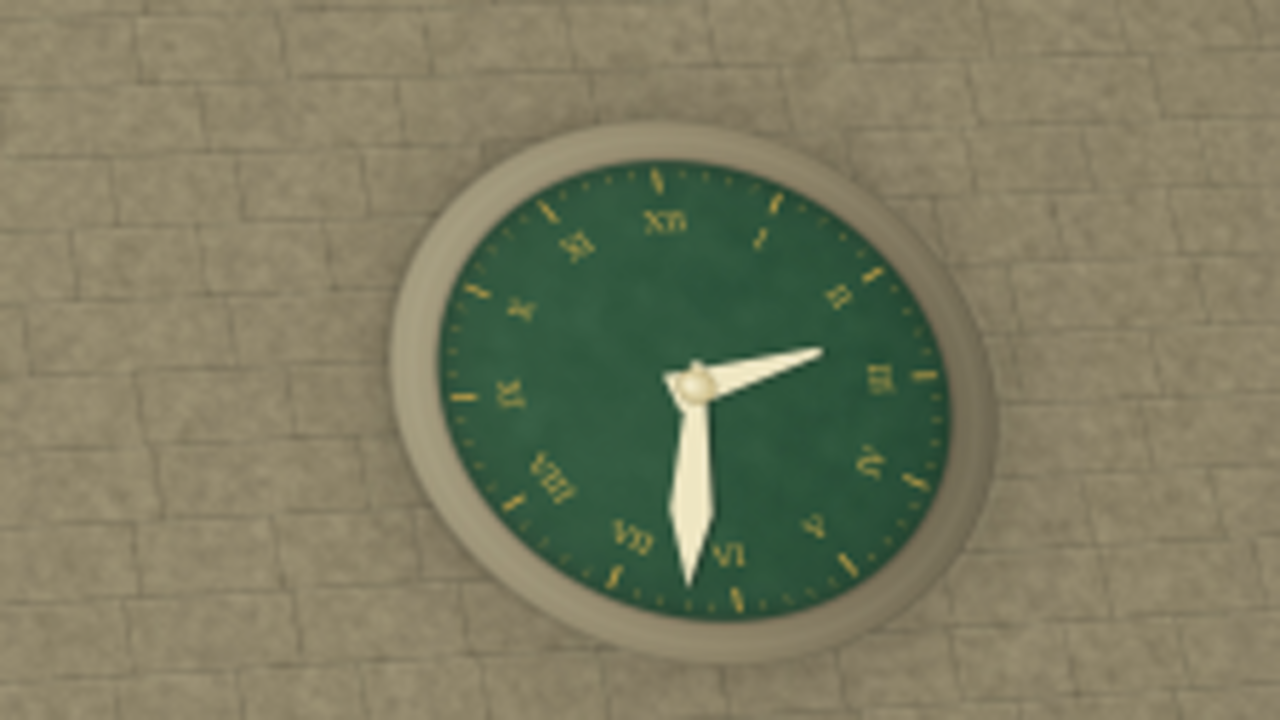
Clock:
2:32
